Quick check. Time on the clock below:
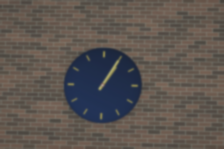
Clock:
1:05
